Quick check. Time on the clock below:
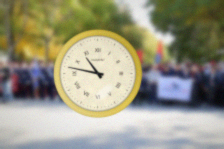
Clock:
10:47
